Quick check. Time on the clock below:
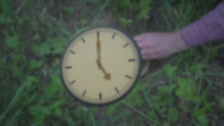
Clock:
5:00
